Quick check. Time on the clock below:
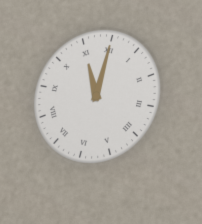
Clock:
11:00
